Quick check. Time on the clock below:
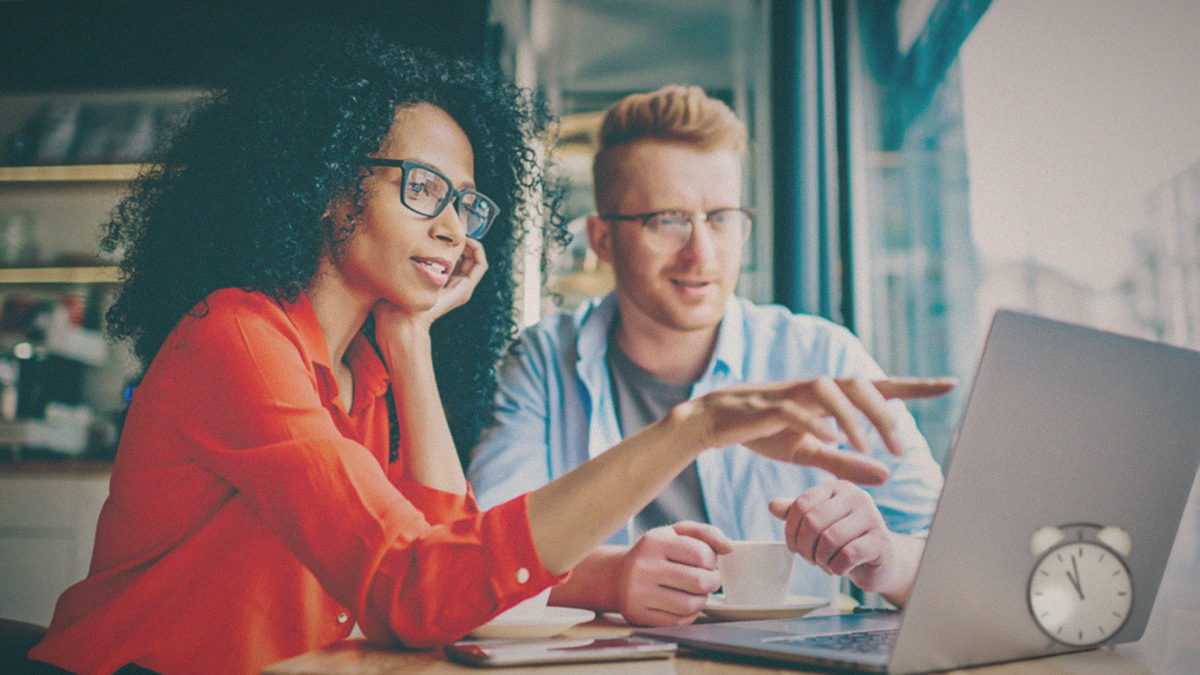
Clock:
10:58
